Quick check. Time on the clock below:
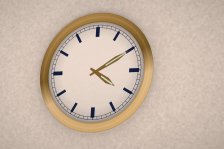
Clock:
4:10
